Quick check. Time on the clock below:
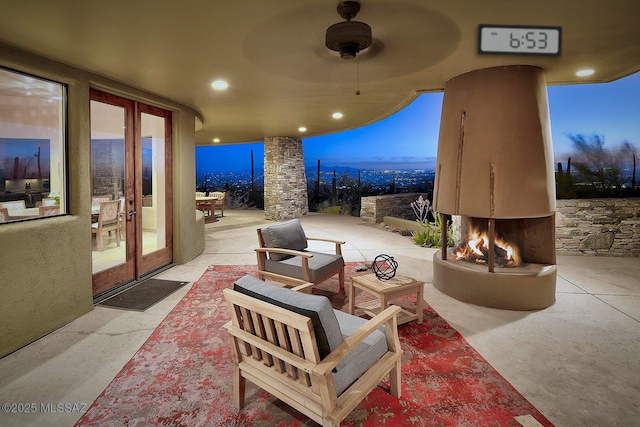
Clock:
6:53
